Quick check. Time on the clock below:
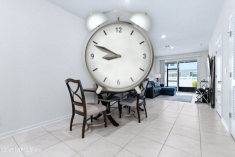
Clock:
8:49
